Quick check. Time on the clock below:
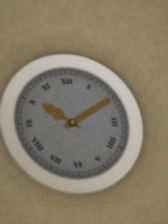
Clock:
10:10
